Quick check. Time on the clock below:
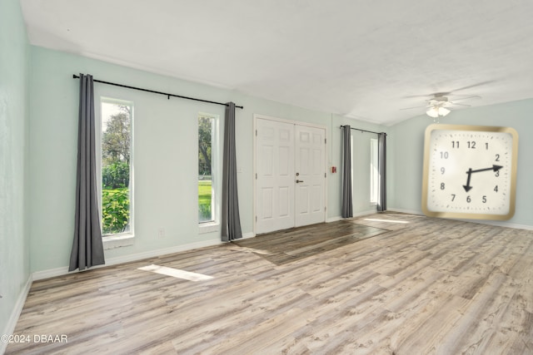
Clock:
6:13
